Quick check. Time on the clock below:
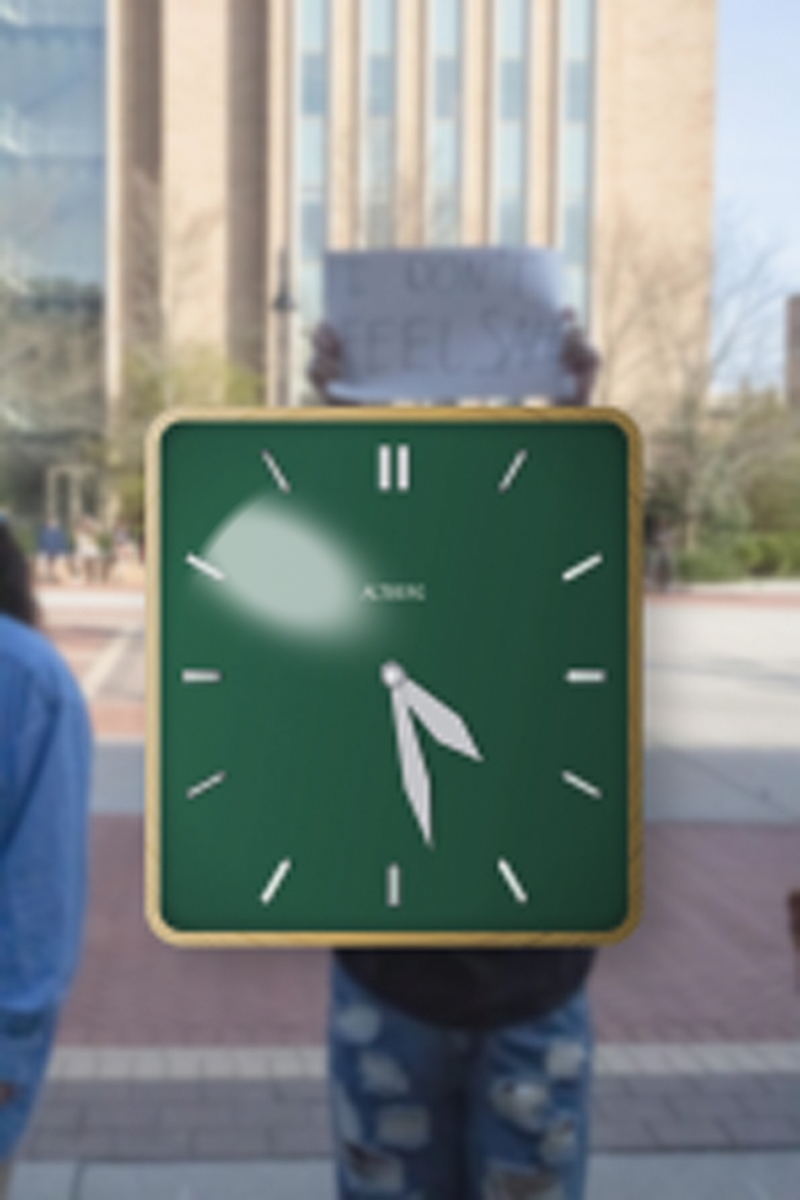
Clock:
4:28
